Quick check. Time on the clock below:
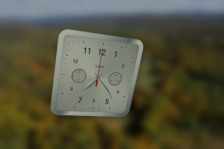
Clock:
7:23
